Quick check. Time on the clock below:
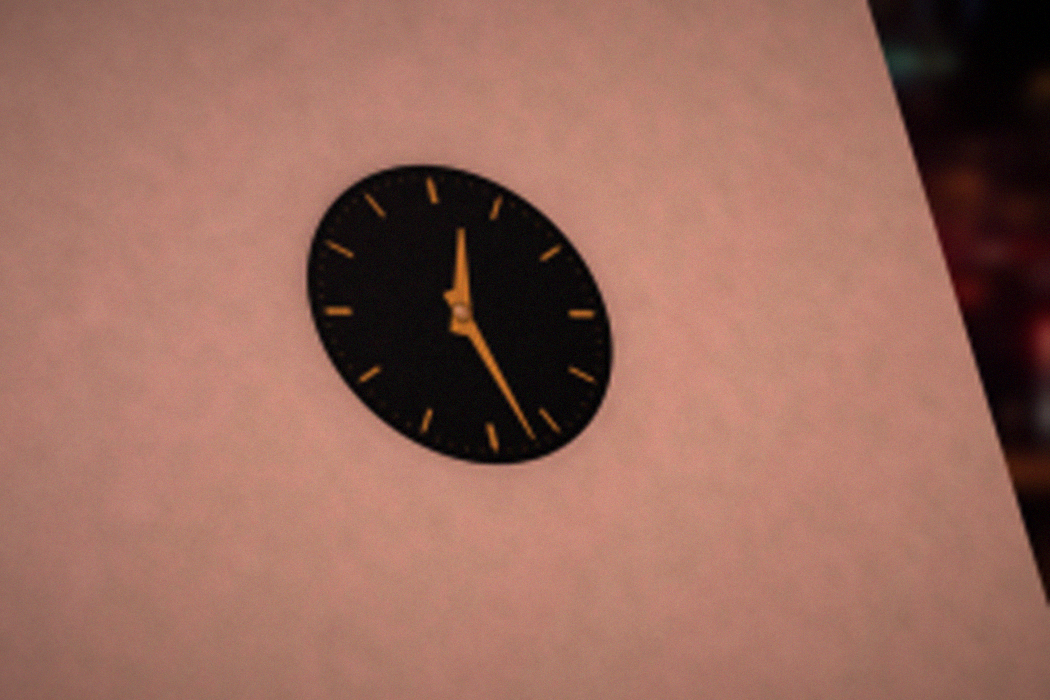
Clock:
12:27
